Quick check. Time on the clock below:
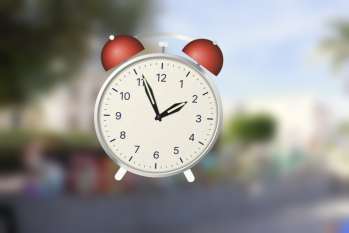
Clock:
1:56
